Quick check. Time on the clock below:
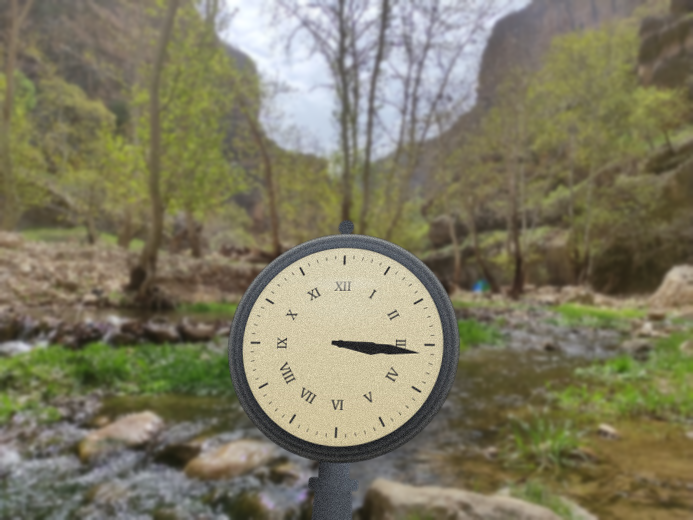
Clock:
3:16
